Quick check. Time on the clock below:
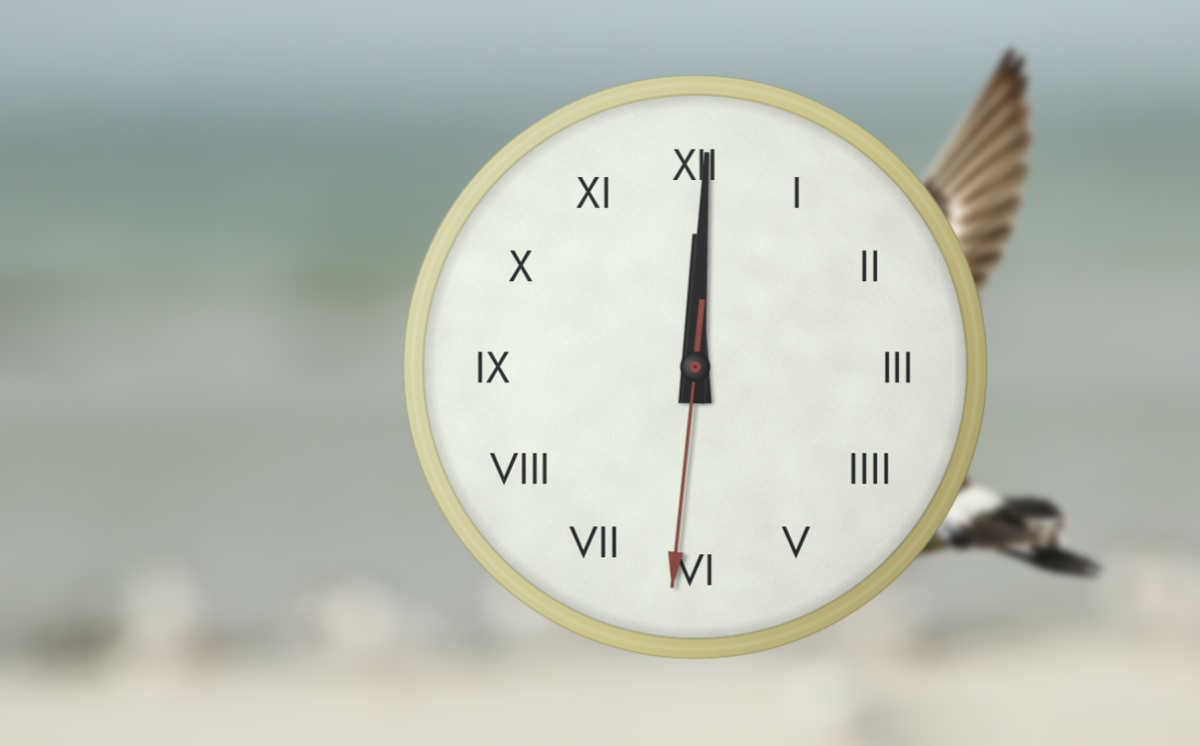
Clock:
12:00:31
